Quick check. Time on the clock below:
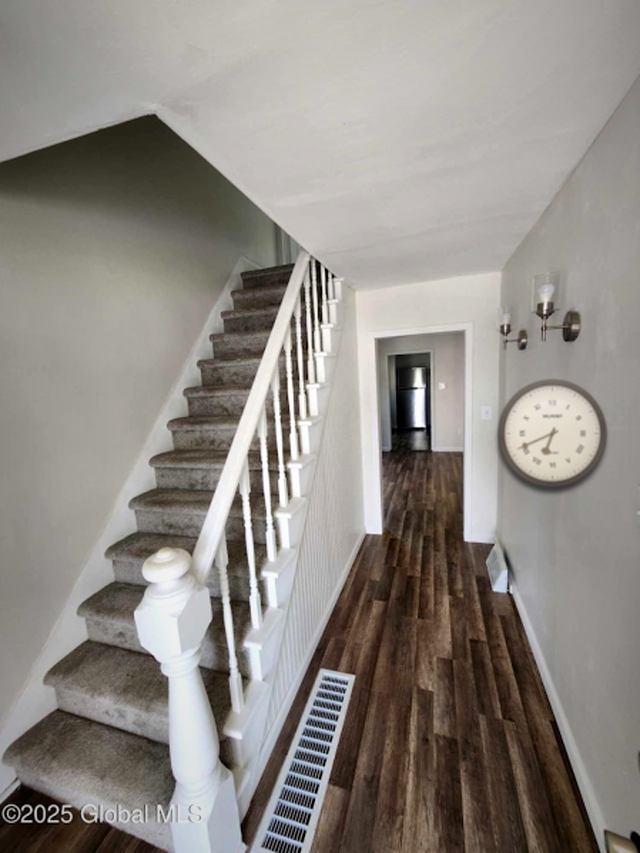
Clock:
6:41
